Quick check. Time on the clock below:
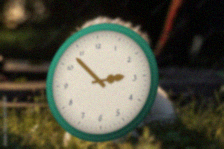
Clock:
2:53
